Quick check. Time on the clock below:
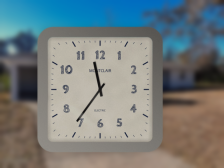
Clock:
11:36
